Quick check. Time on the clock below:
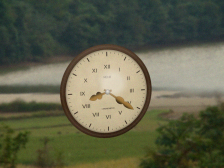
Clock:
8:21
